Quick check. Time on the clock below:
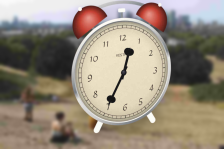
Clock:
12:35
